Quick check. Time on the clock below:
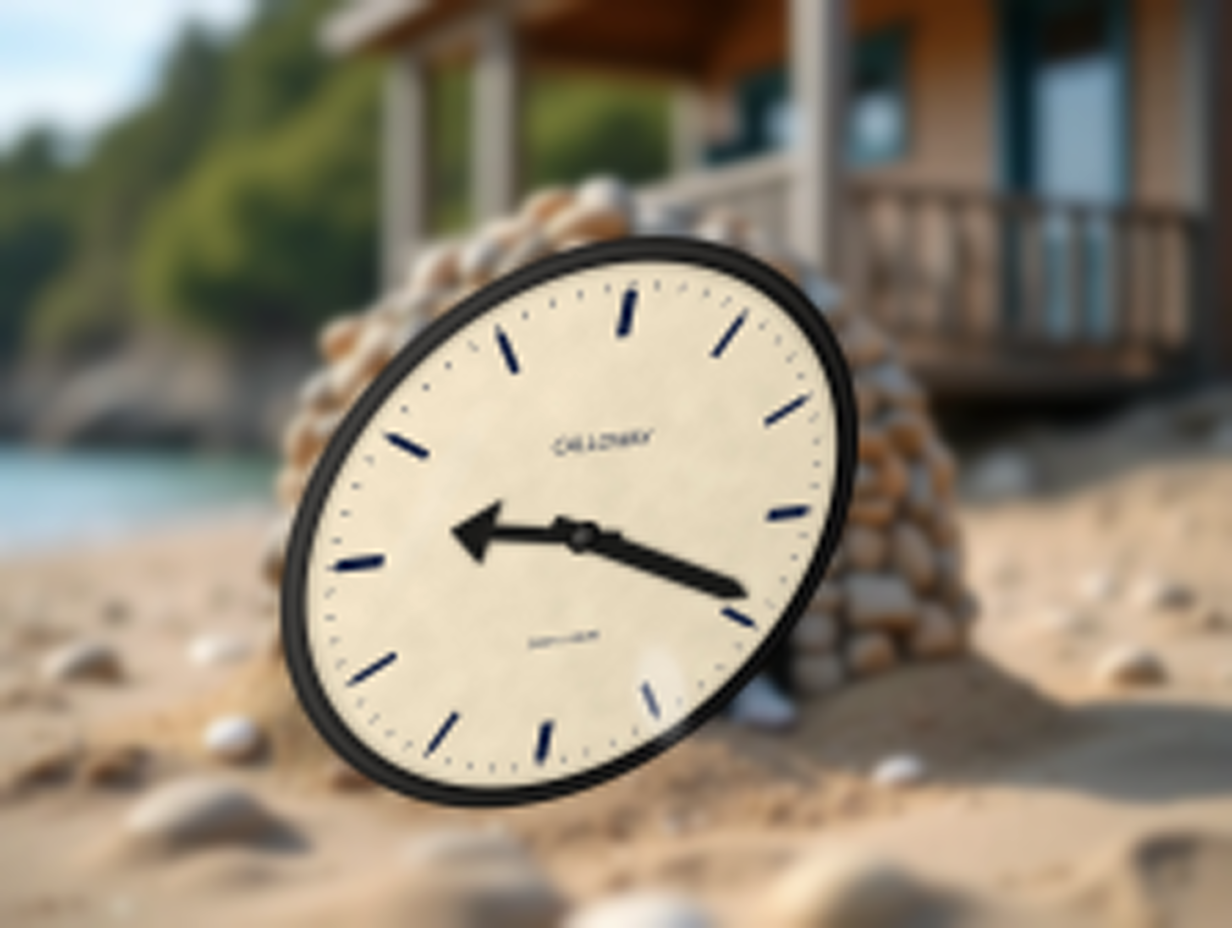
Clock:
9:19
